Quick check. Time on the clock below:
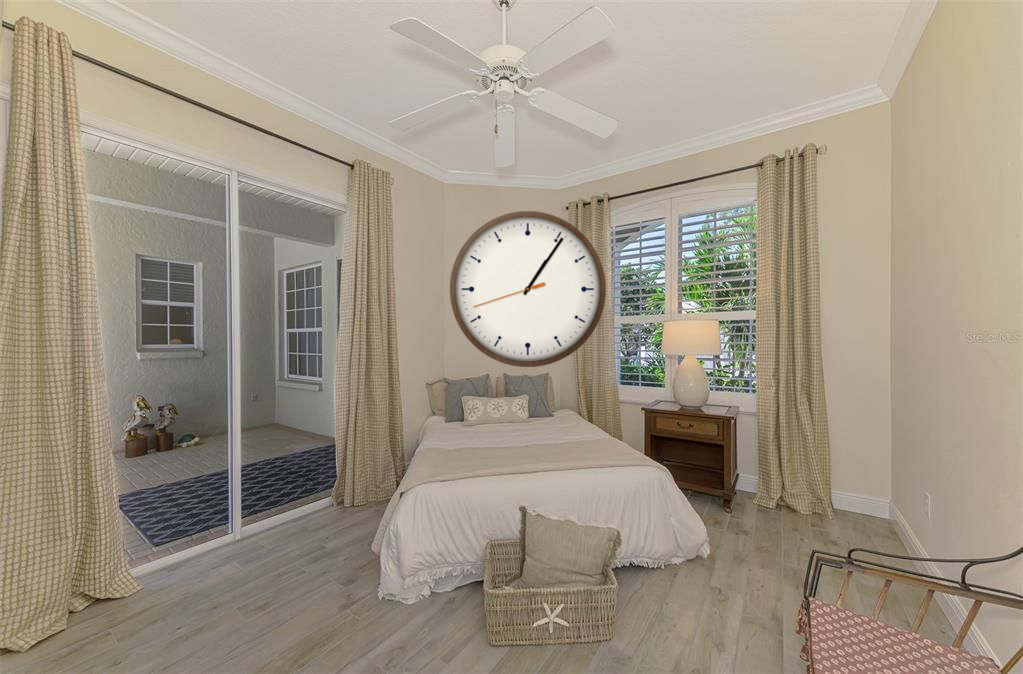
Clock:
1:05:42
